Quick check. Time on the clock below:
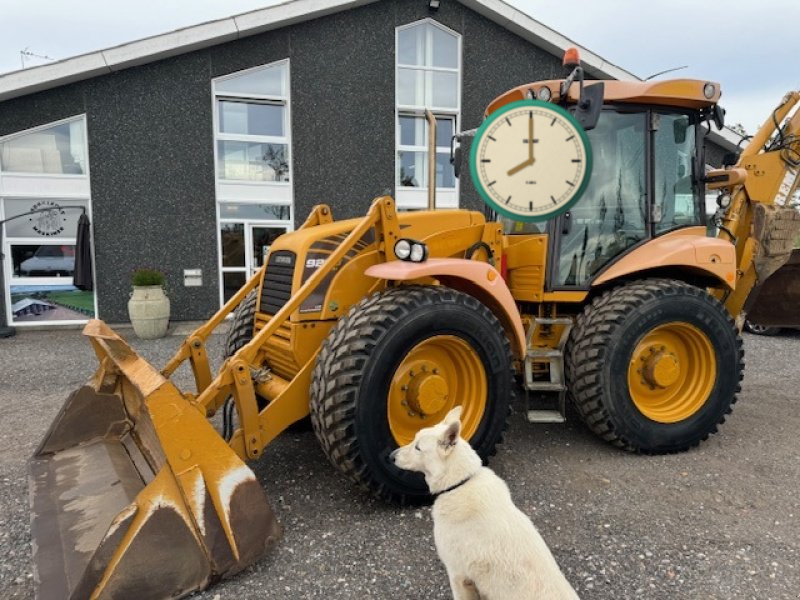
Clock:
8:00
